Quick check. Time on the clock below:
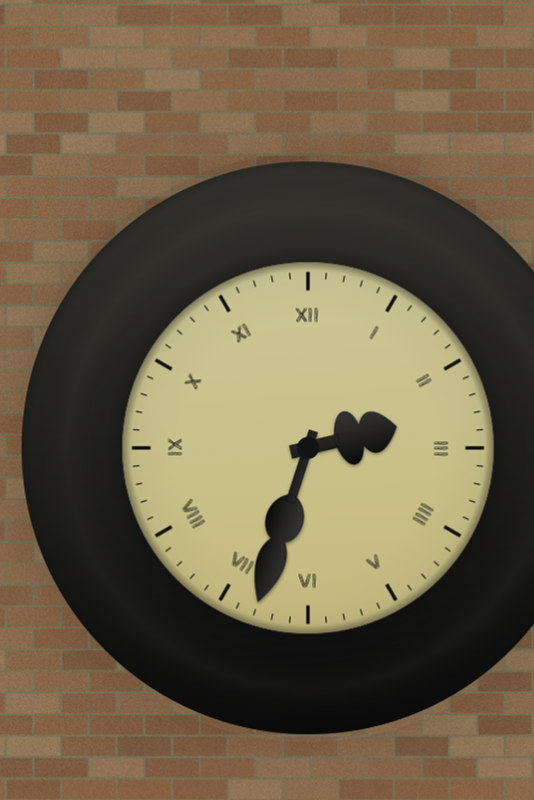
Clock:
2:33
